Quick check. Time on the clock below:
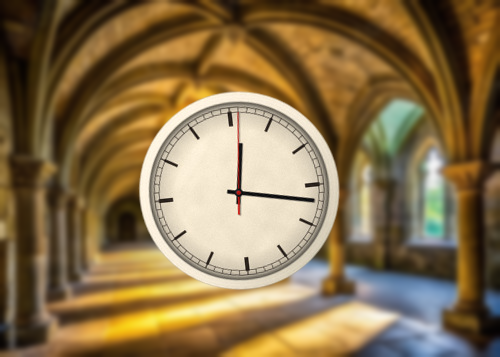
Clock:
12:17:01
